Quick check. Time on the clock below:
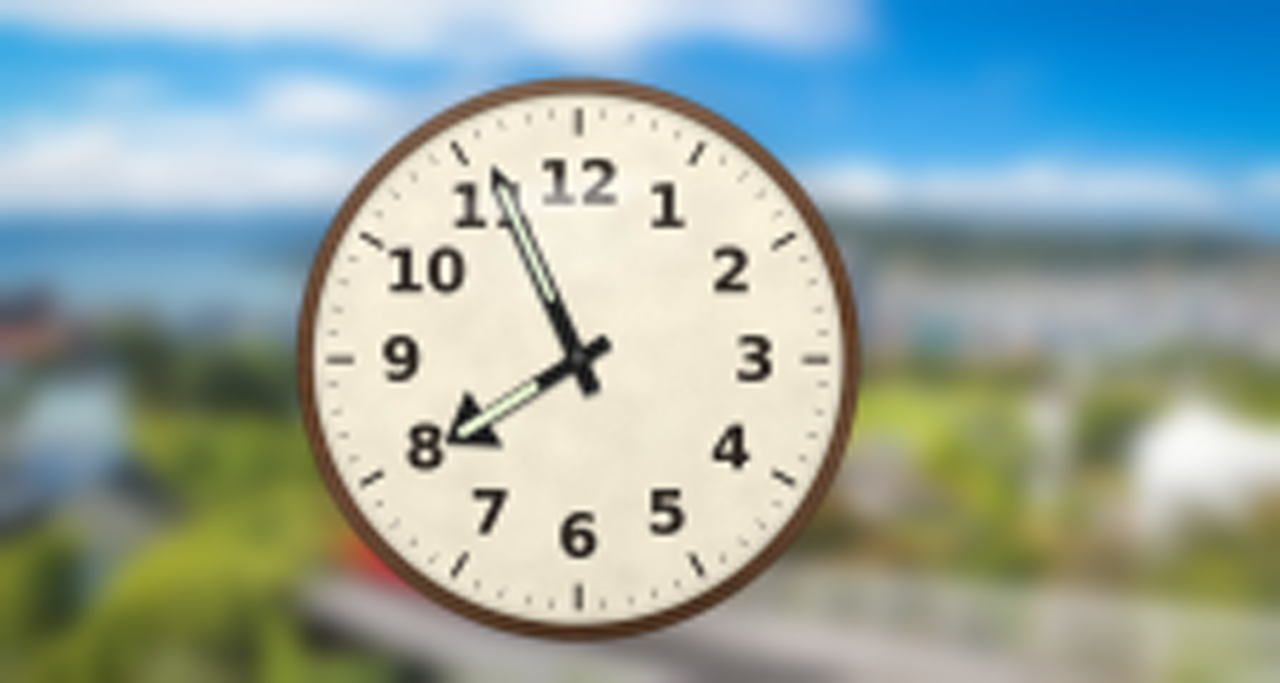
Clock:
7:56
